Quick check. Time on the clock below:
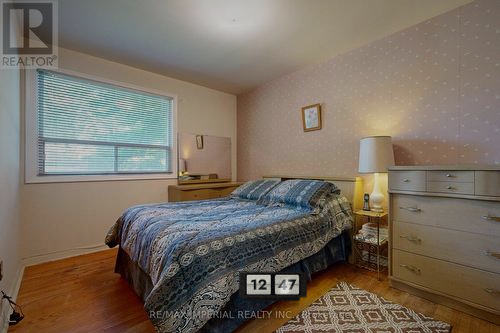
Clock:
12:47
